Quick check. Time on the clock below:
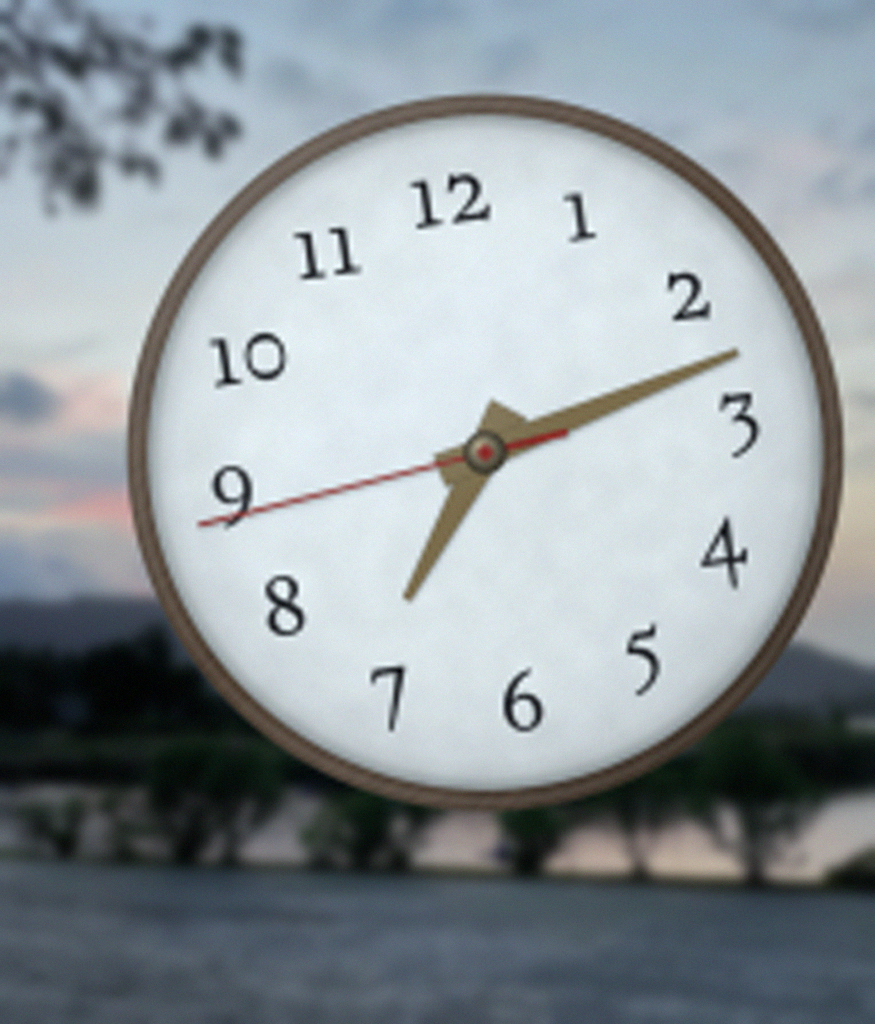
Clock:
7:12:44
